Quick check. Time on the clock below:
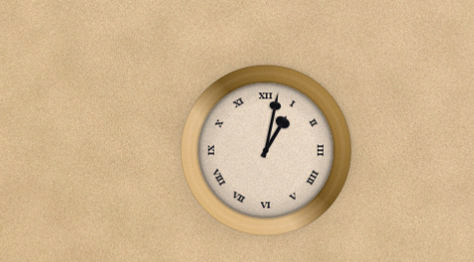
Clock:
1:02
